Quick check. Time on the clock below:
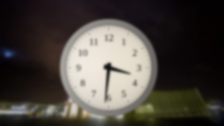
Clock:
3:31
